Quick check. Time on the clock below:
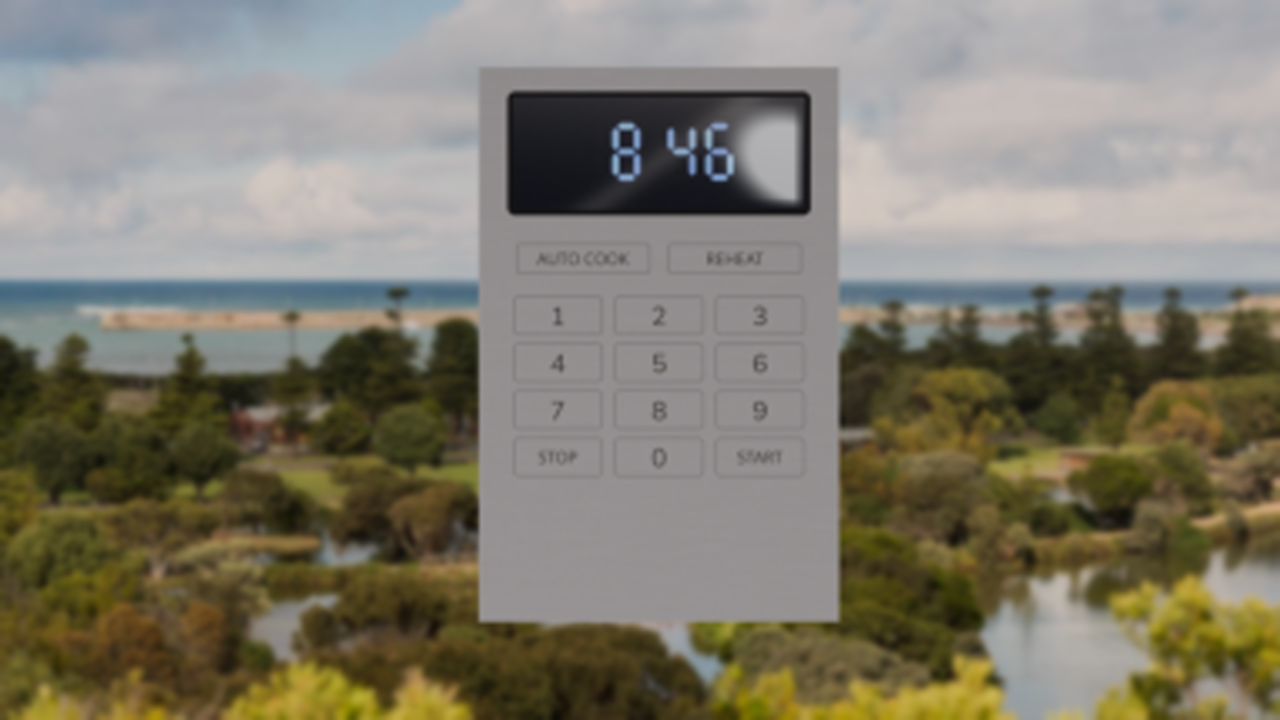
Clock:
8:46
